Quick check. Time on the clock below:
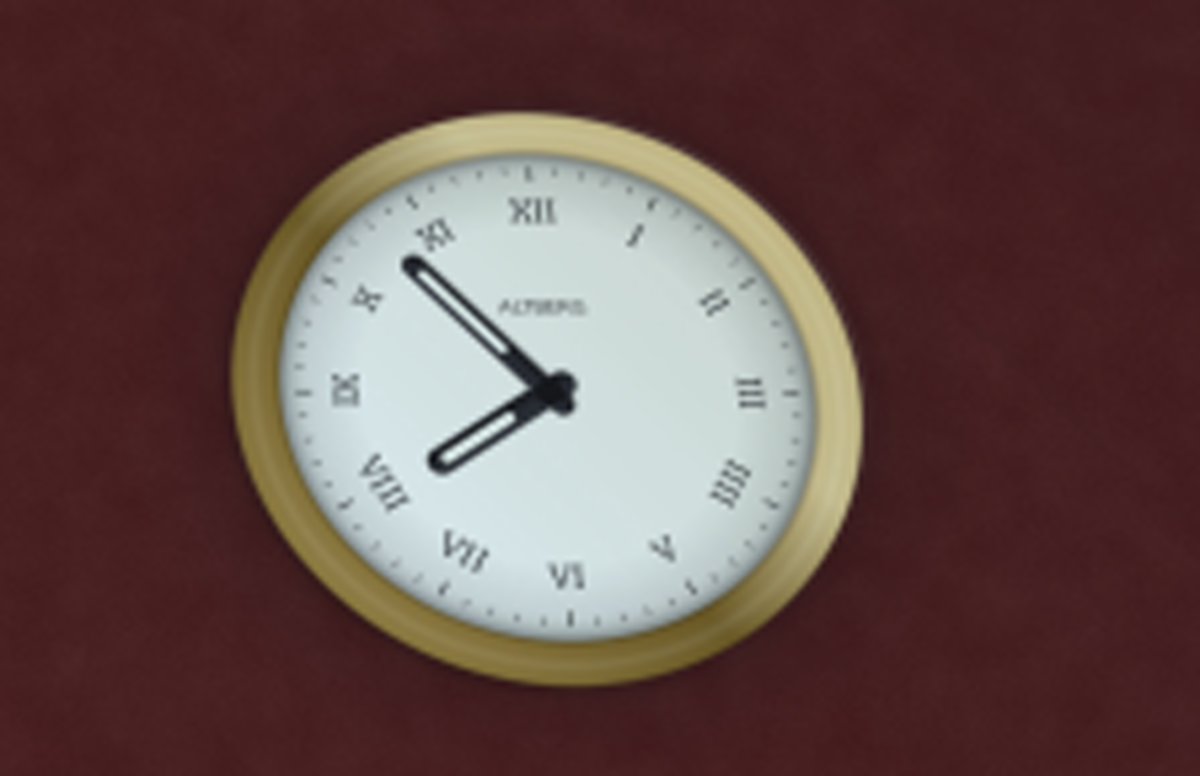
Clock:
7:53
